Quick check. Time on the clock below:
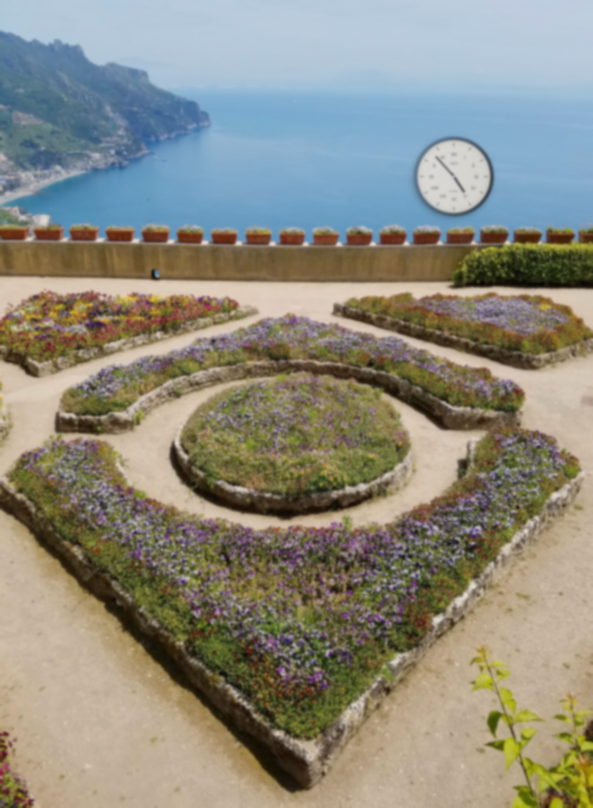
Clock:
4:53
